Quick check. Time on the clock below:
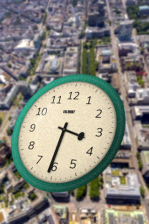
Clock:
3:31
